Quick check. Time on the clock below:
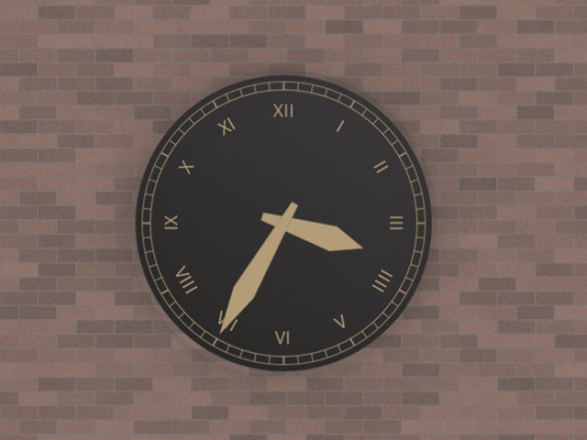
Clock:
3:35
